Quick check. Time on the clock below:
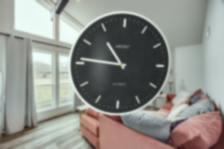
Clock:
10:46
